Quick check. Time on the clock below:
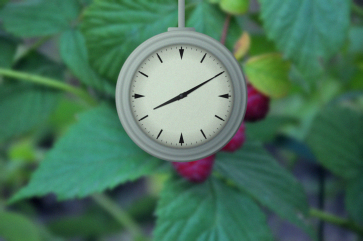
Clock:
8:10
